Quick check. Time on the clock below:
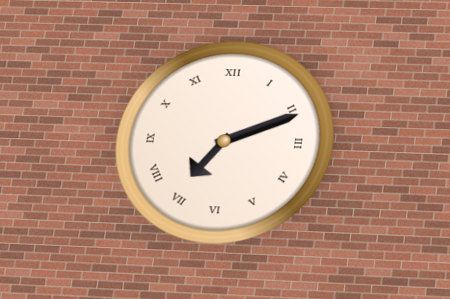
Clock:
7:11
